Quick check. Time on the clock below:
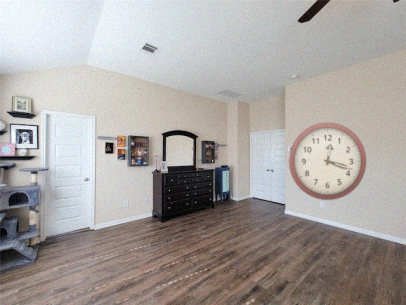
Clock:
12:18
